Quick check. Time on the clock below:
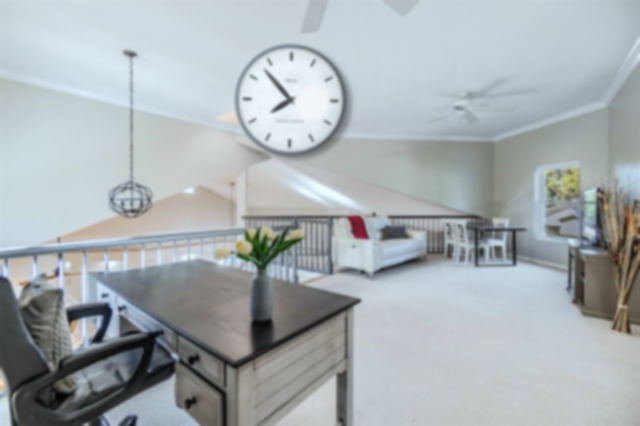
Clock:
7:53
